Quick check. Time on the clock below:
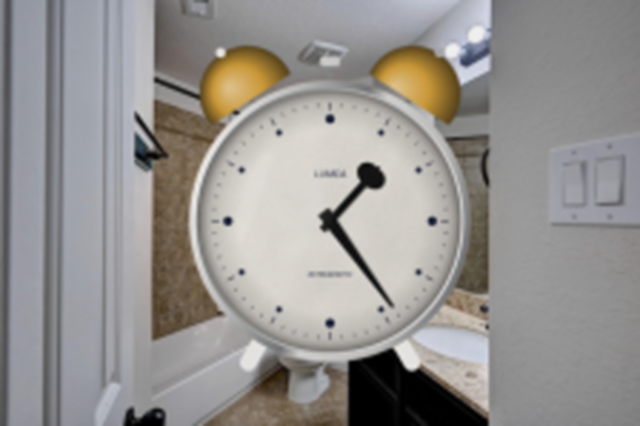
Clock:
1:24
